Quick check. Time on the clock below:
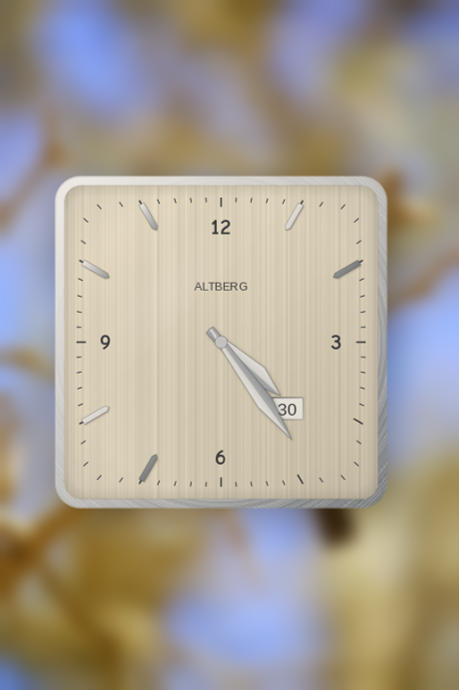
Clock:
4:24
